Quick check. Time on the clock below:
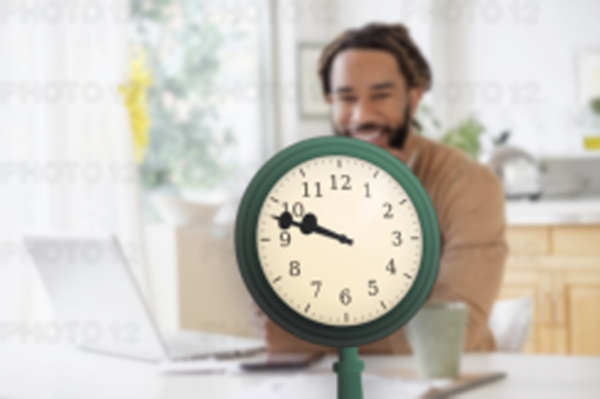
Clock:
9:48
